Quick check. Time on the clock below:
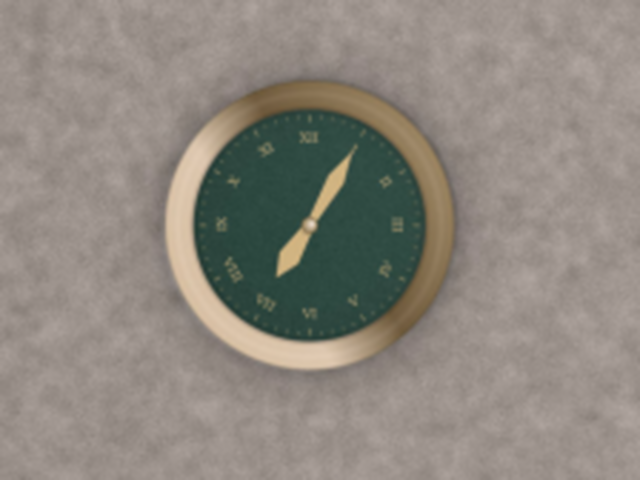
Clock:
7:05
